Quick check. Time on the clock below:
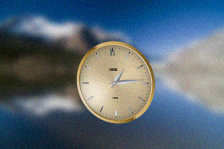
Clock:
1:14
